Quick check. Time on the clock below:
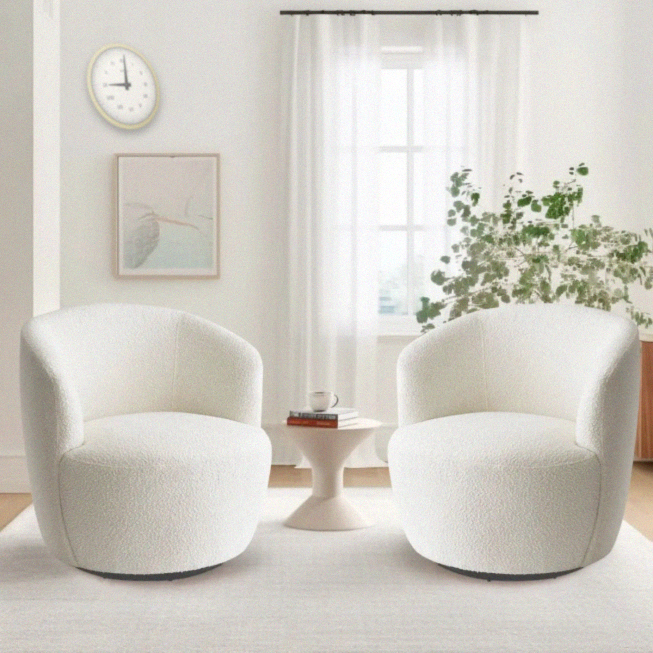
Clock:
9:01
